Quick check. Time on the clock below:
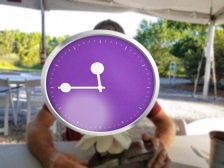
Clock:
11:45
